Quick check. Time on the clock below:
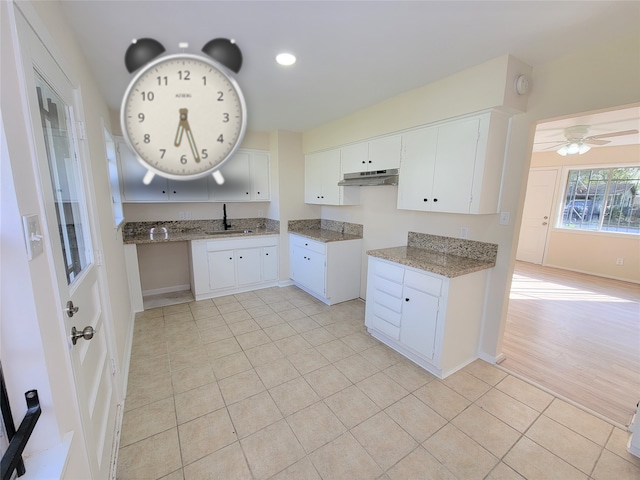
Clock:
6:27
